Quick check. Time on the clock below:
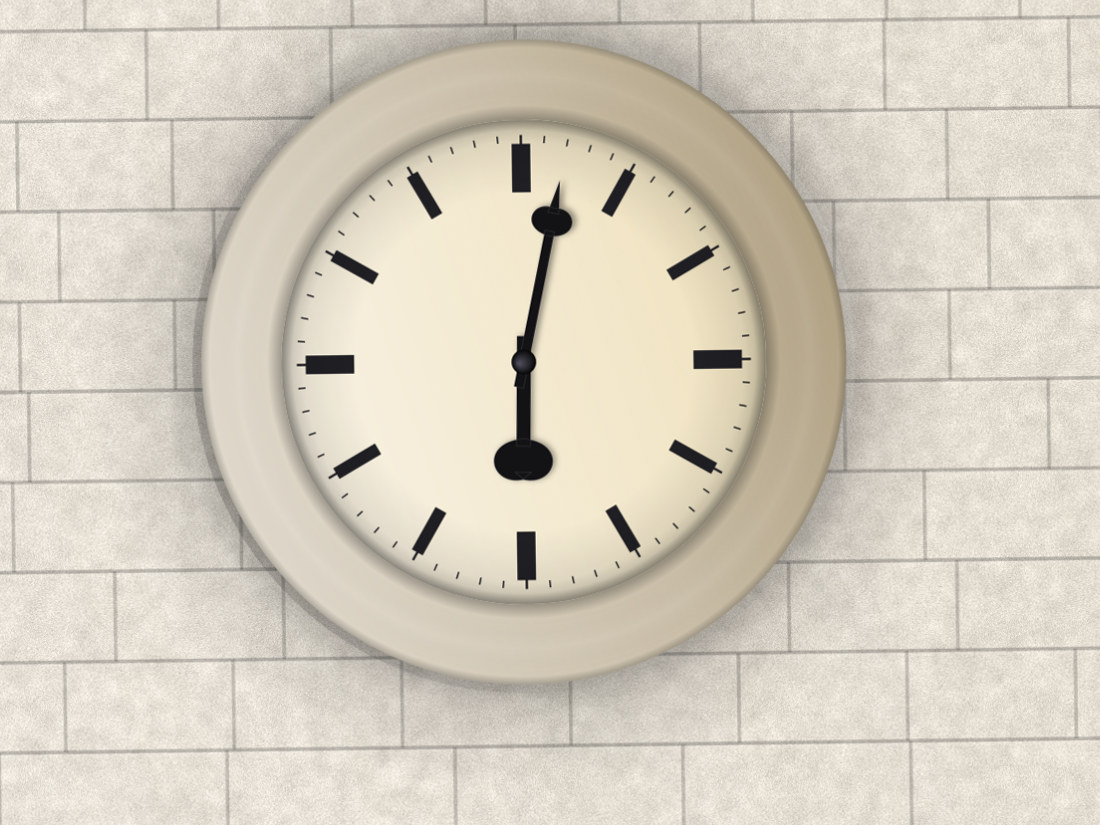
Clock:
6:02
